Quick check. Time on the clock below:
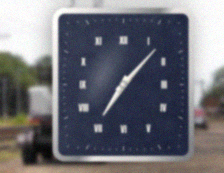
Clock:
7:07
